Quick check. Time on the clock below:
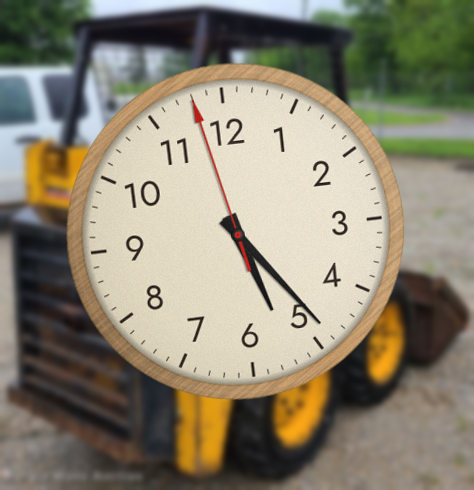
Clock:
5:23:58
